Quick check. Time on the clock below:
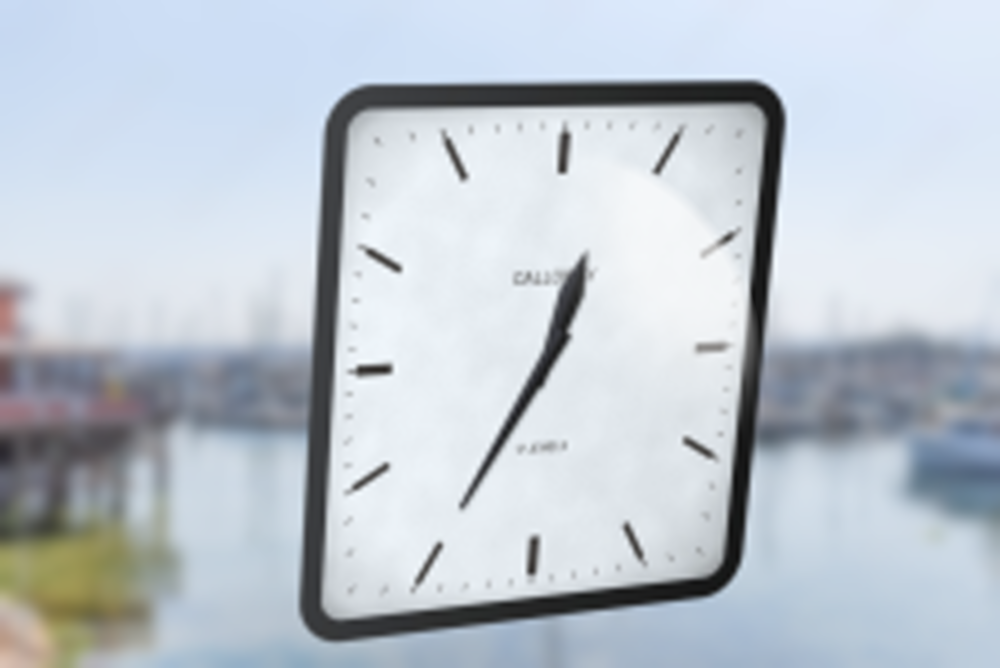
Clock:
12:35
